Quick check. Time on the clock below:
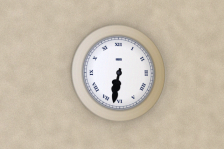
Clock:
6:32
